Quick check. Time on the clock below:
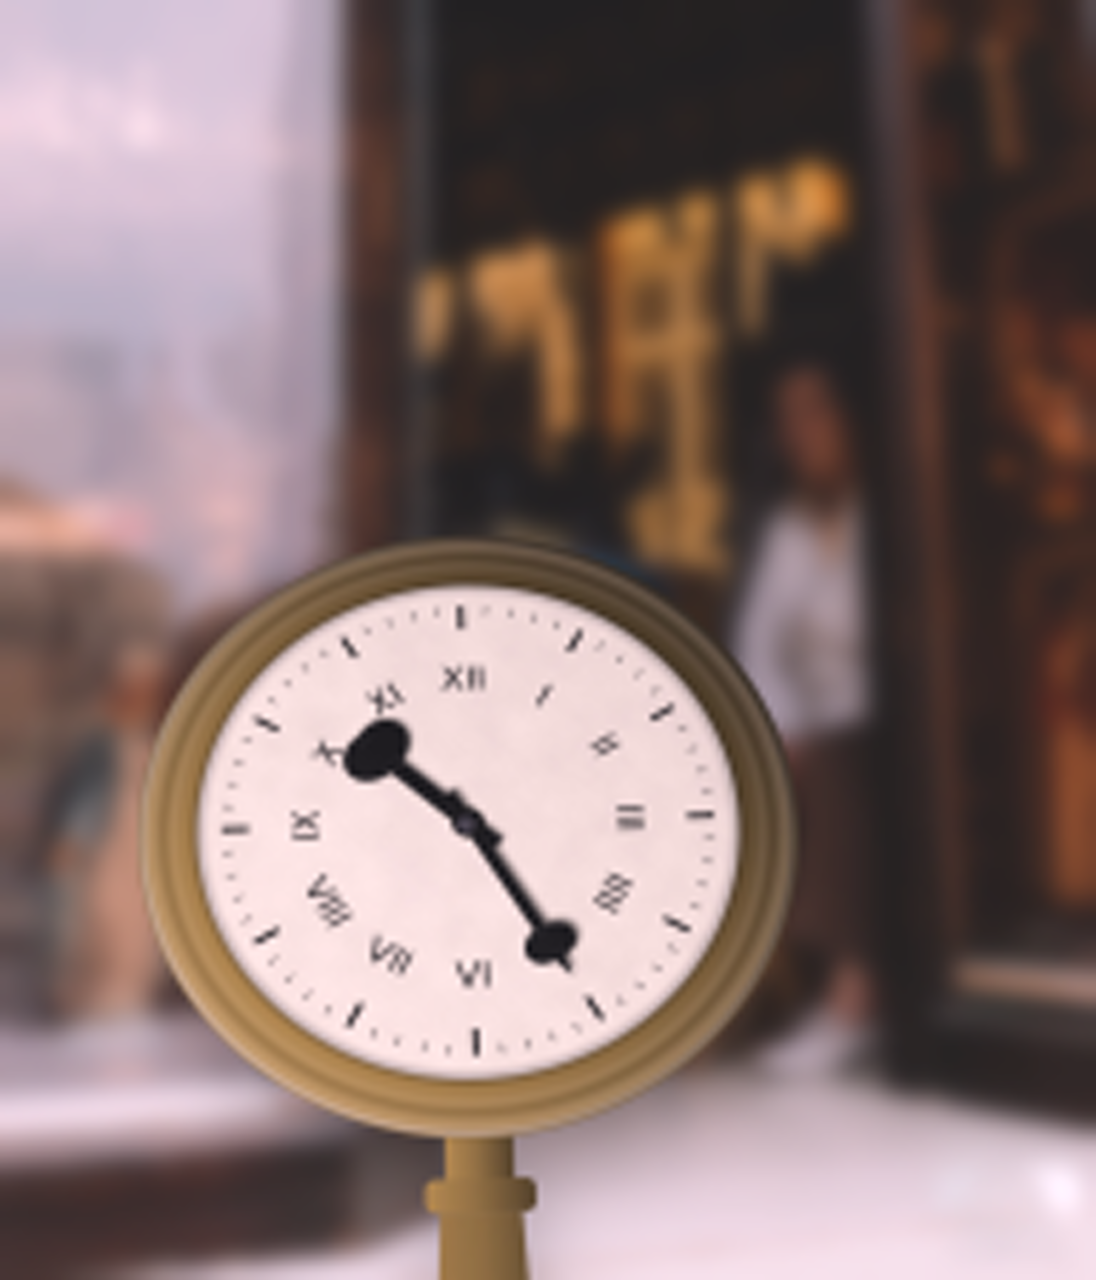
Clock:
10:25
